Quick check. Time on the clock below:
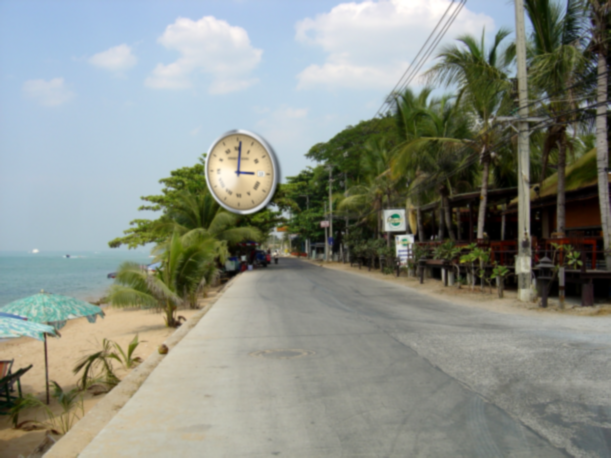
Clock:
3:01
